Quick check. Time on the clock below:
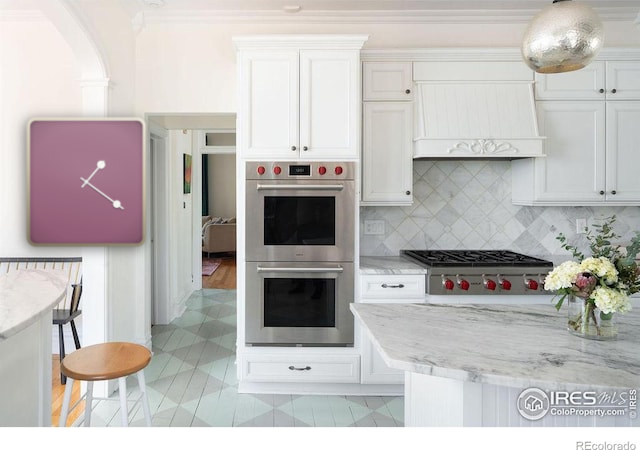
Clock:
1:21
